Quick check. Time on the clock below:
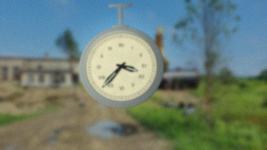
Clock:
3:37
